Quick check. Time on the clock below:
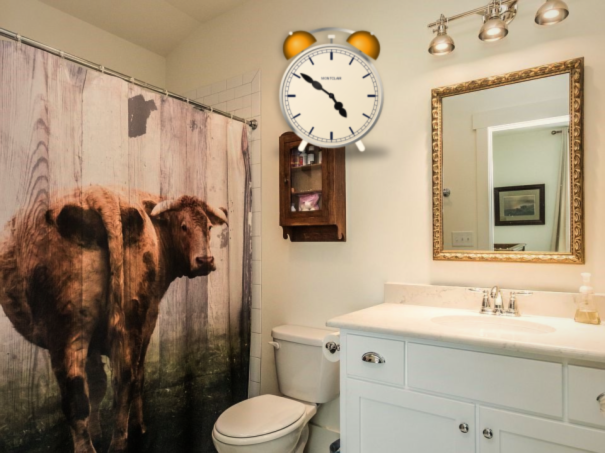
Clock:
4:51
